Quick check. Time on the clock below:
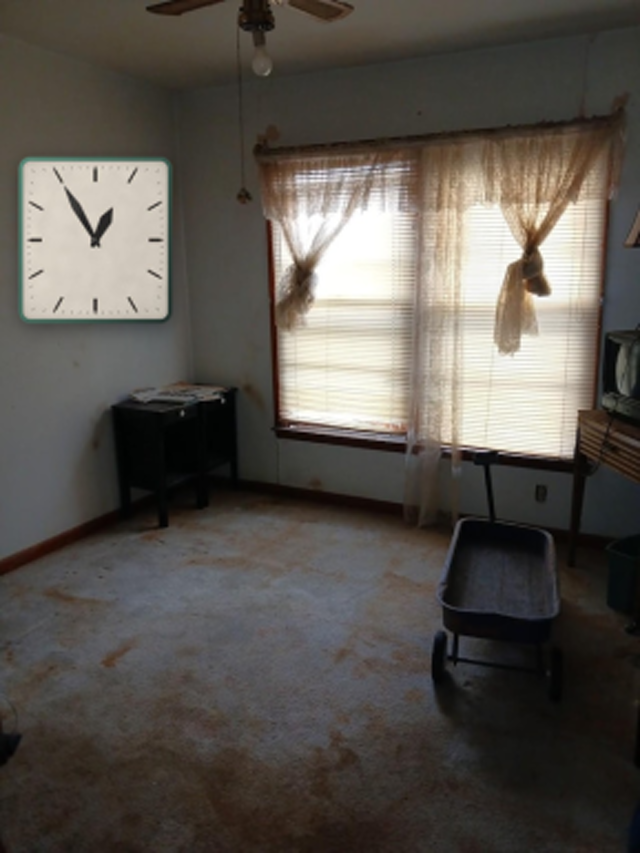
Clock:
12:55
